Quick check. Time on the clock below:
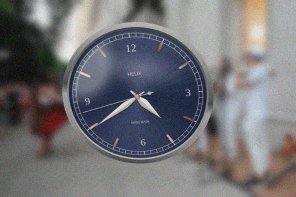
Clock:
4:39:43
